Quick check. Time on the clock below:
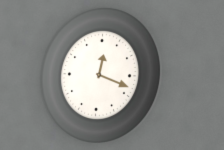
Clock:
12:18
